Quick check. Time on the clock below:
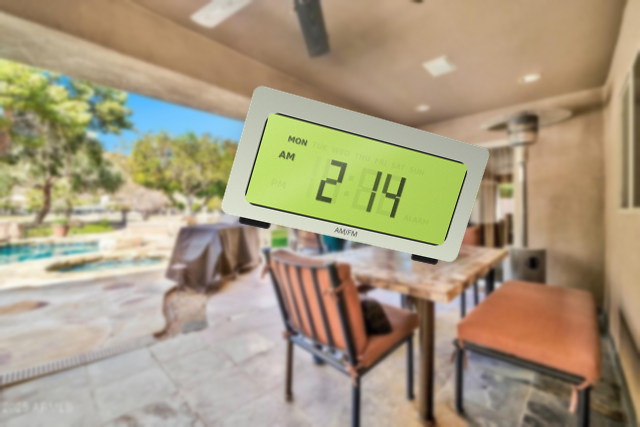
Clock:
2:14
